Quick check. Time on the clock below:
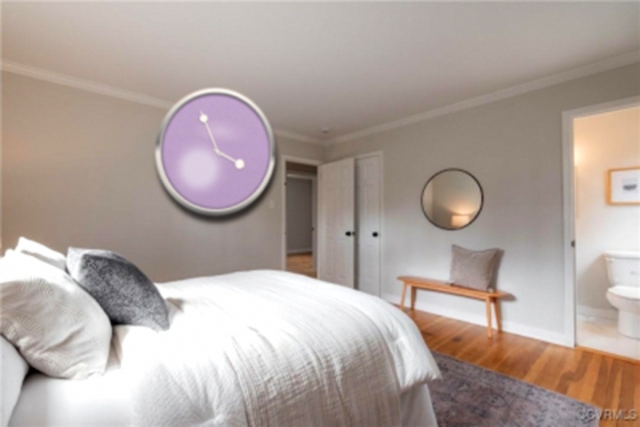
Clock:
3:56
